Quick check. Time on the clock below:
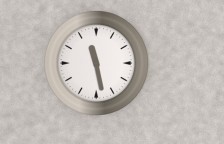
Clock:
11:28
